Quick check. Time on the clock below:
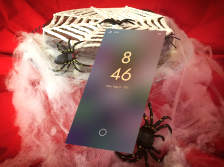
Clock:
8:46
